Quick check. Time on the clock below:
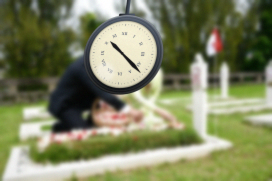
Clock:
10:22
